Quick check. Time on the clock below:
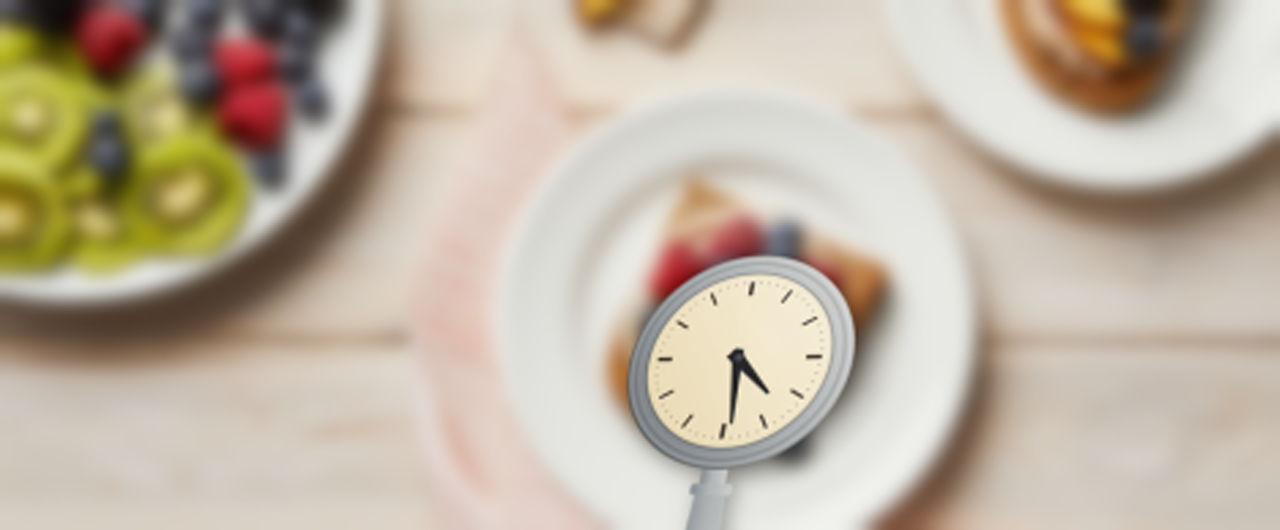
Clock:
4:29
